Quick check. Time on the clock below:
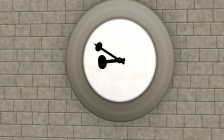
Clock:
8:50
